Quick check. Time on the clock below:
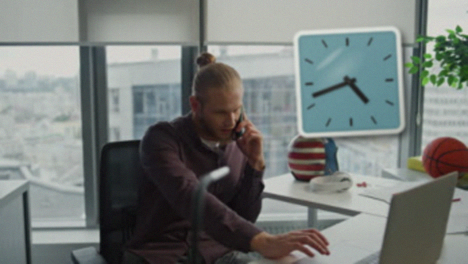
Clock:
4:42
